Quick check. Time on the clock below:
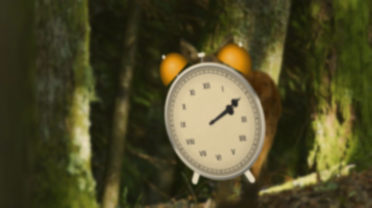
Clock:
2:10
